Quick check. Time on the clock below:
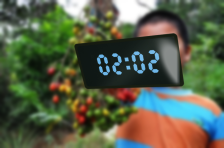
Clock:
2:02
